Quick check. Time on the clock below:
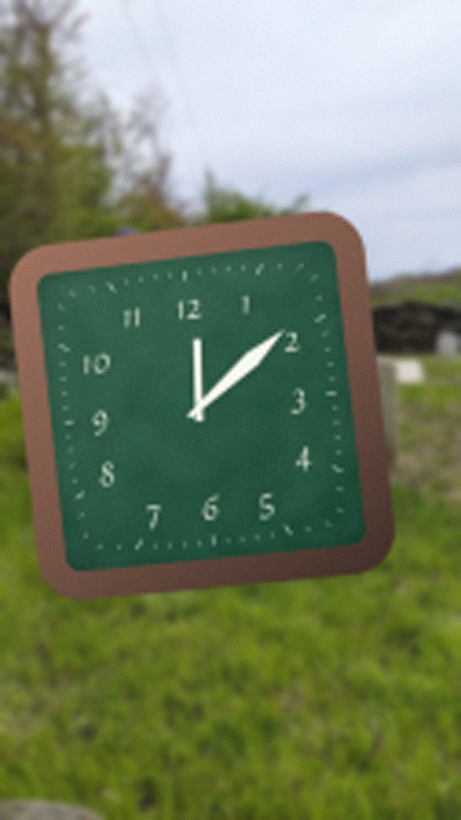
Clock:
12:09
